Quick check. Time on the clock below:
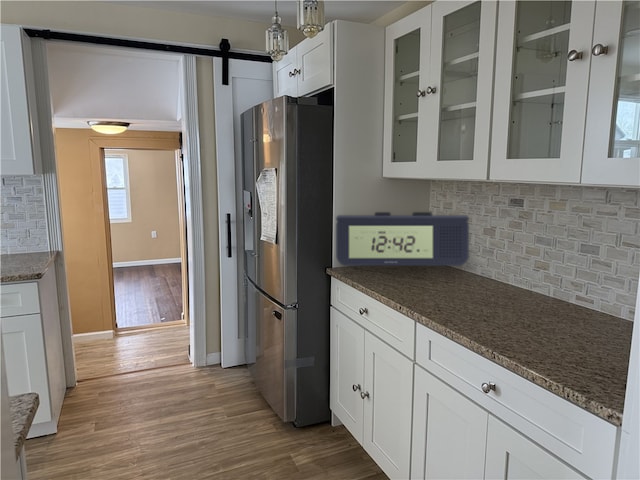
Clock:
12:42
